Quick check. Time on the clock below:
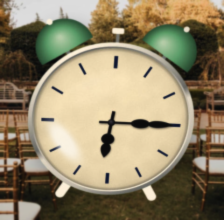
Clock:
6:15
